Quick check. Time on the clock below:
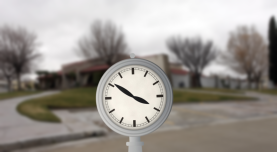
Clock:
3:51
